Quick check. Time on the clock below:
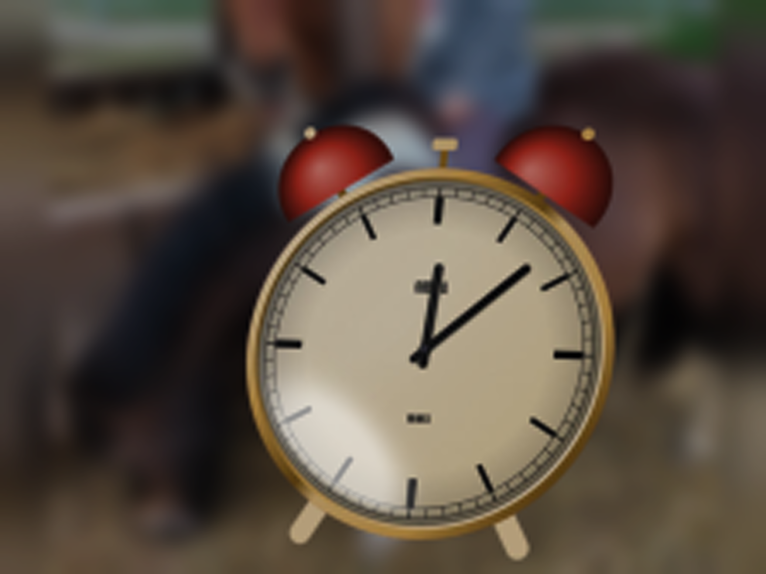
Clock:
12:08
